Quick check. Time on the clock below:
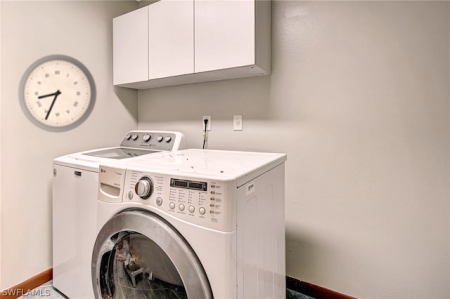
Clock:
8:34
